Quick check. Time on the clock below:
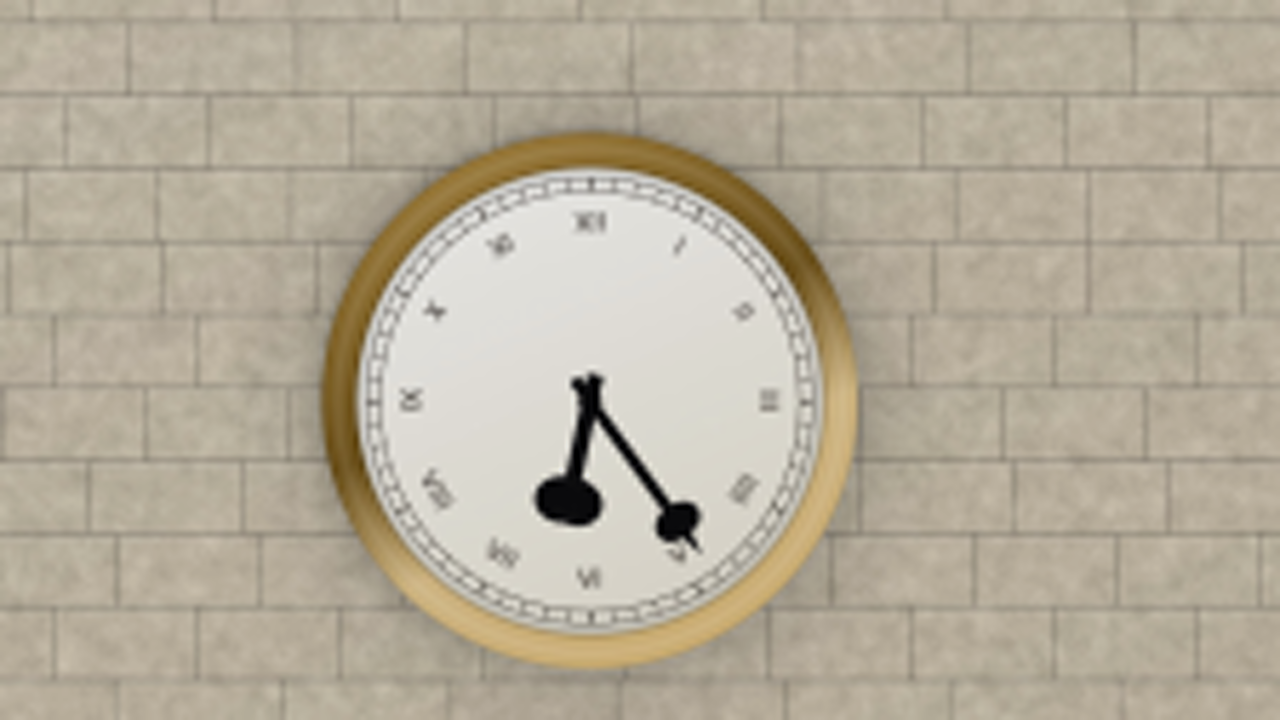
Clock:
6:24
